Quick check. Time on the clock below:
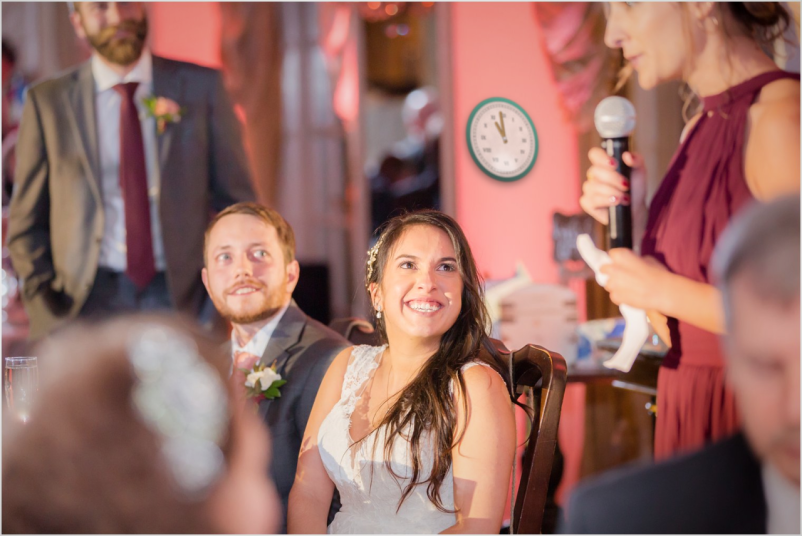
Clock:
10:59
